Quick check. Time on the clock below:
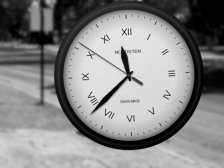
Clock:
11:37:51
